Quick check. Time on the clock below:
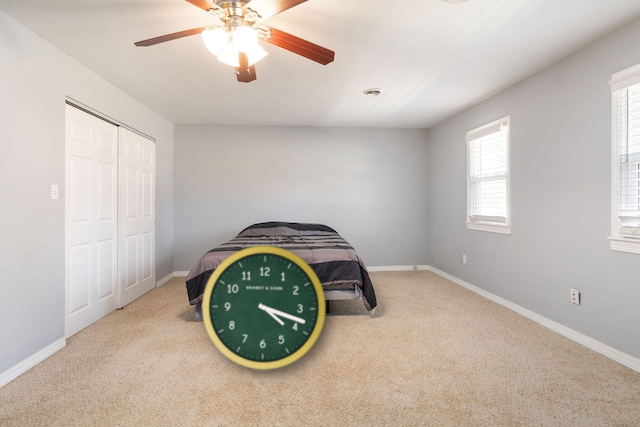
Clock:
4:18
